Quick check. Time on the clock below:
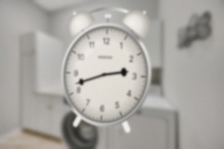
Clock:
2:42
